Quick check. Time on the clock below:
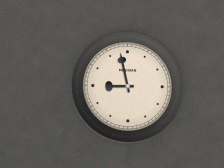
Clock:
8:58
